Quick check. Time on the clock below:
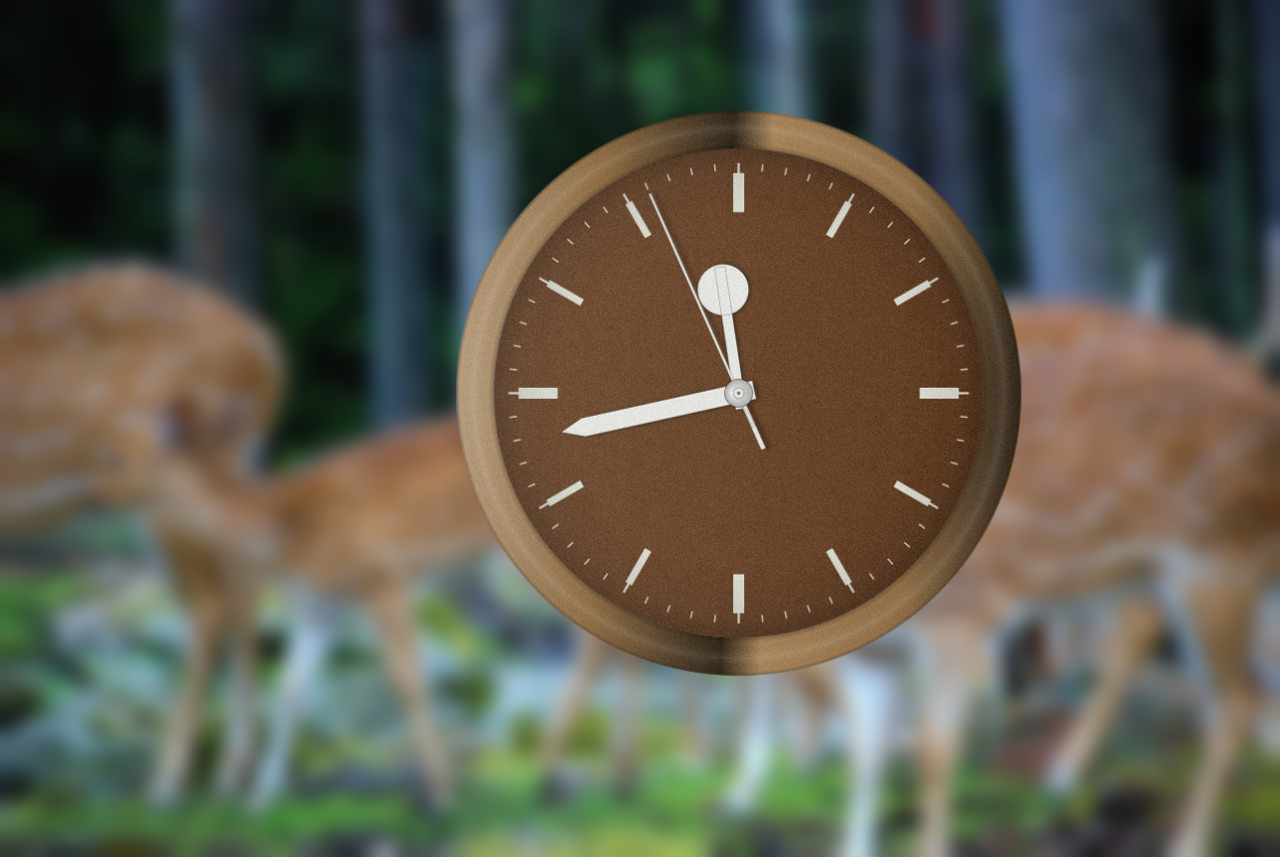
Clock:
11:42:56
